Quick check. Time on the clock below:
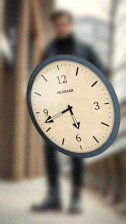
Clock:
5:42
